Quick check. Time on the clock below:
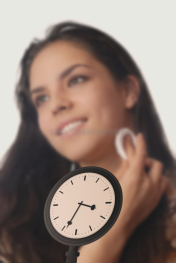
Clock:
3:34
